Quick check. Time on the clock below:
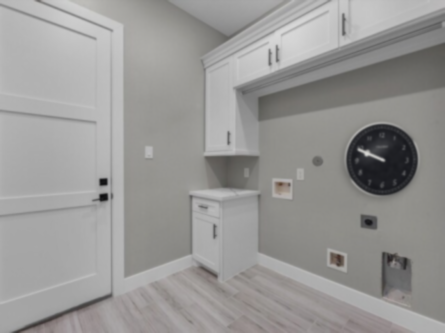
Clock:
9:49
